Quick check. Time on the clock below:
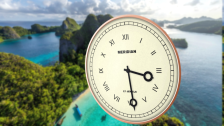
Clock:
3:29
